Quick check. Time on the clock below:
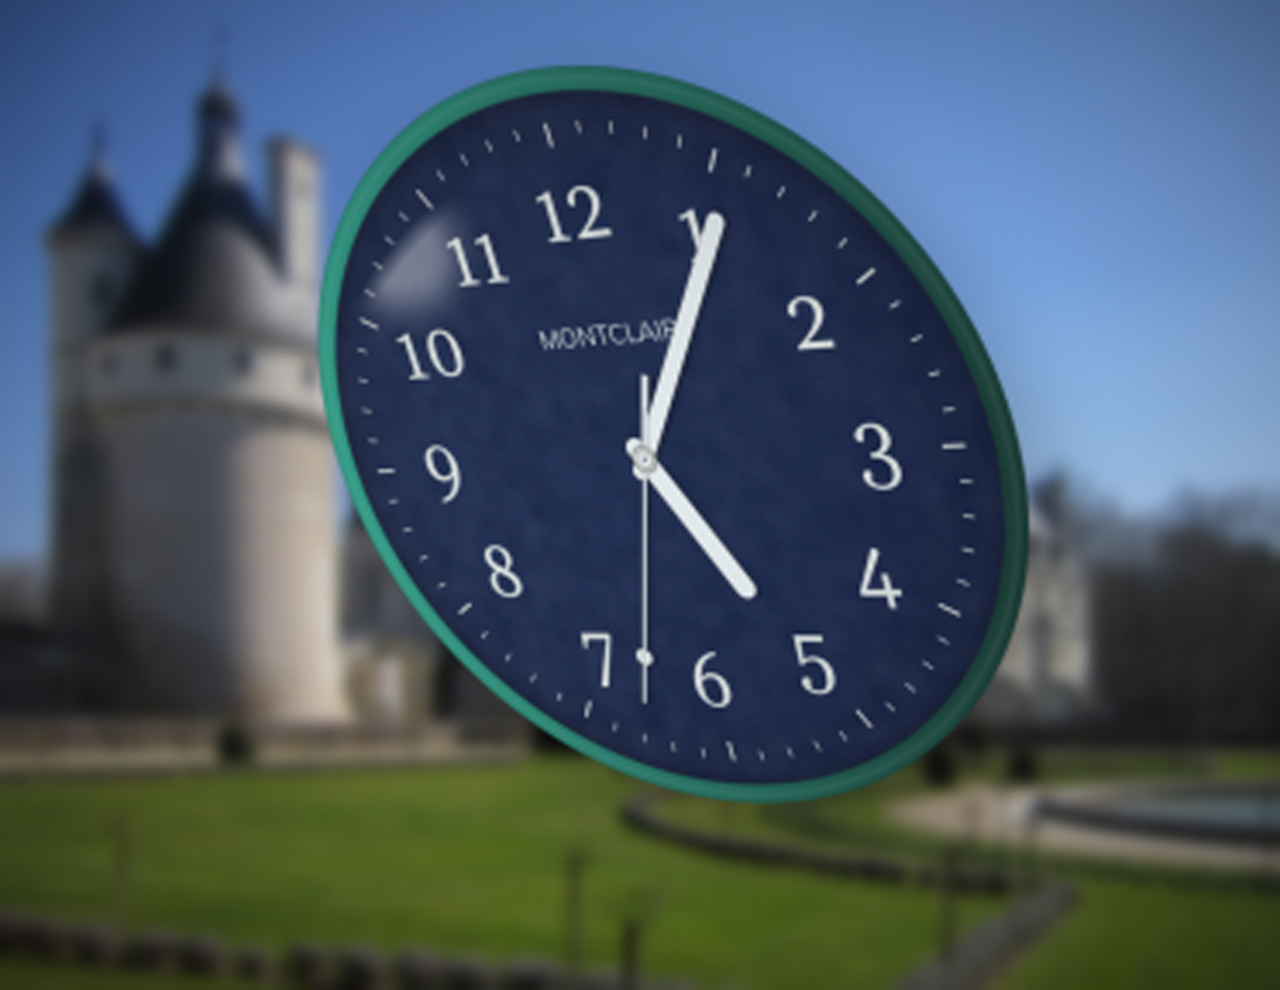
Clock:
5:05:33
